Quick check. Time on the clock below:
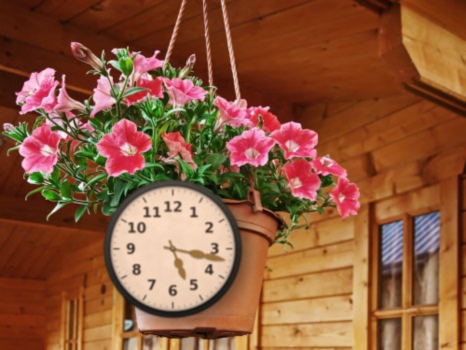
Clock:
5:17
